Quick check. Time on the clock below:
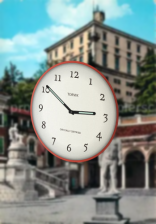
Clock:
2:51
